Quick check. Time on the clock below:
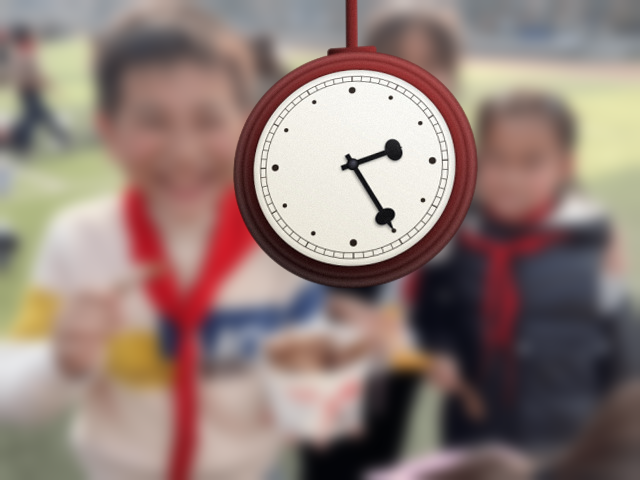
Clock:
2:25
